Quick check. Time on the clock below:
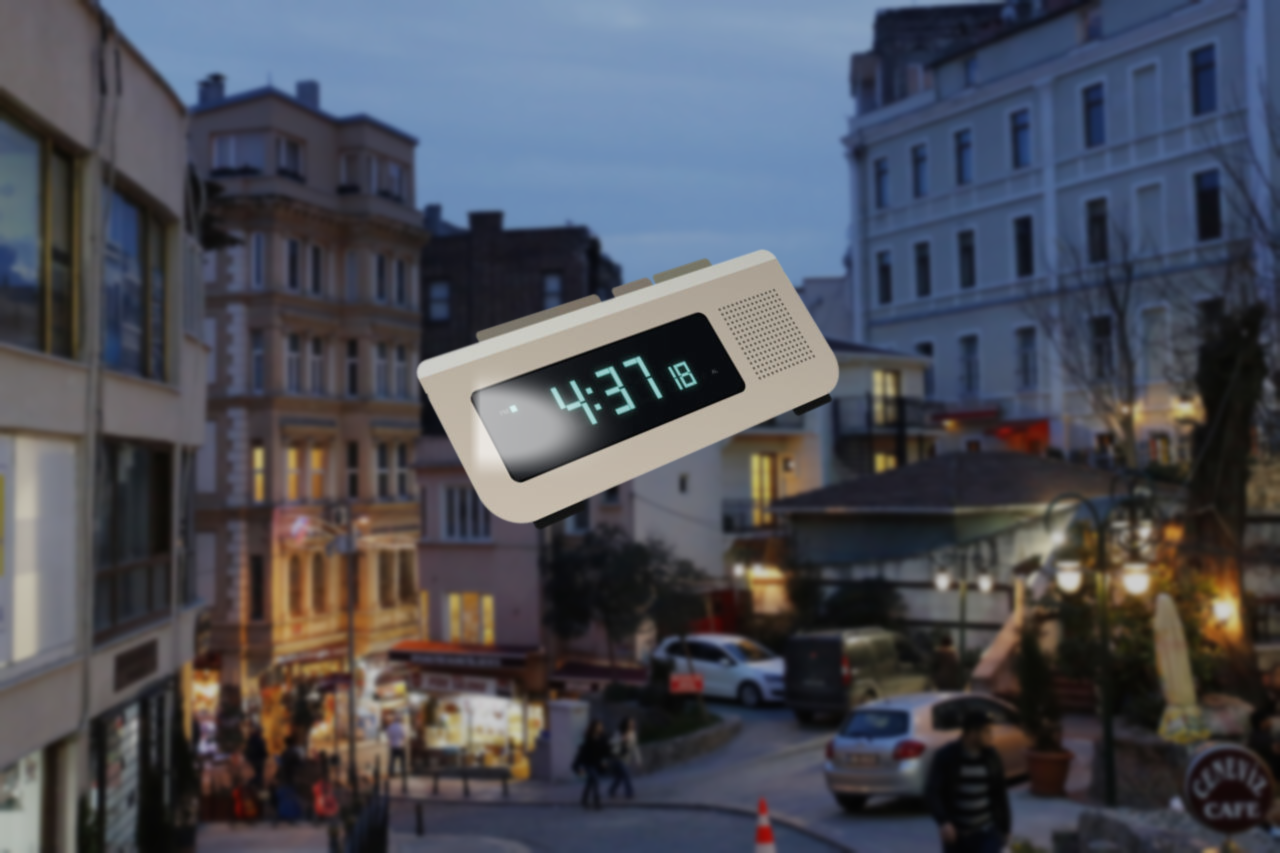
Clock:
4:37:18
